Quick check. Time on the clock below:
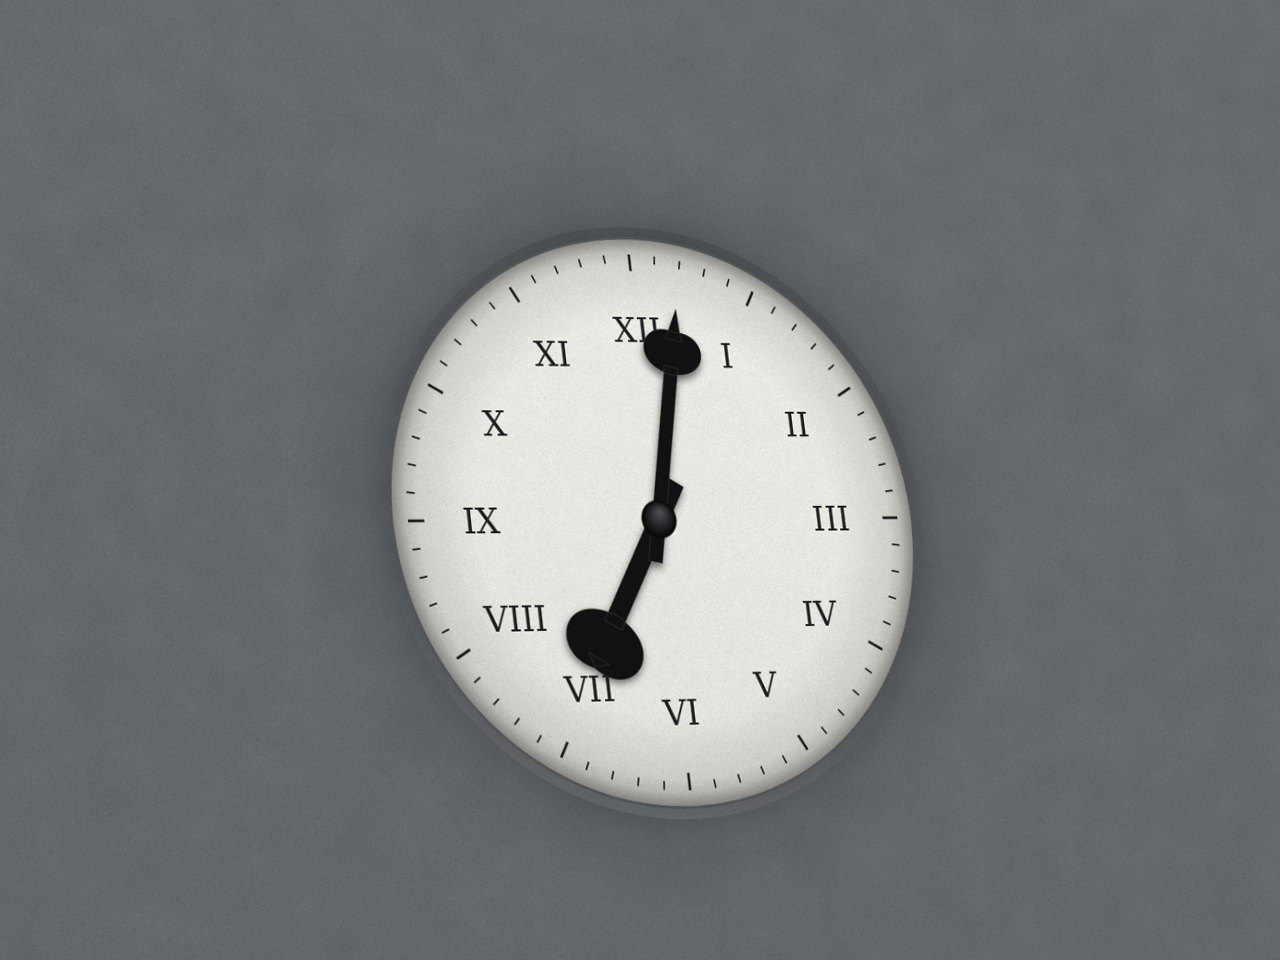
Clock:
7:02
